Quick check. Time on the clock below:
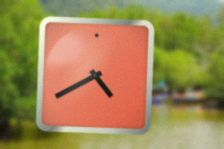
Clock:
4:40
